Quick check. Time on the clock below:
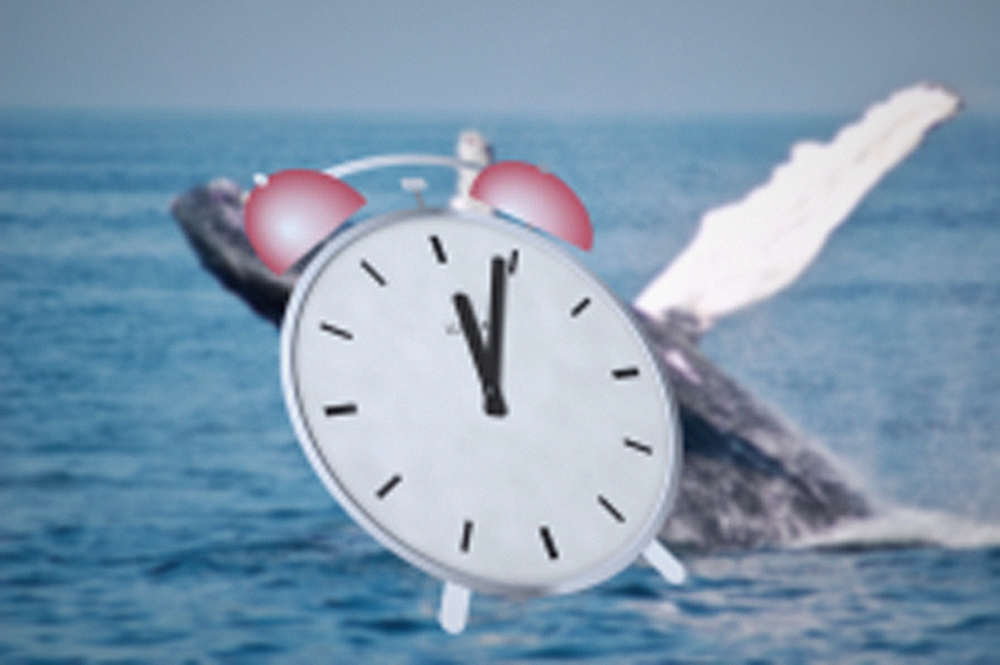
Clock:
12:04
